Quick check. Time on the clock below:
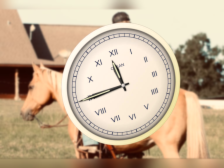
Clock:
11:45
